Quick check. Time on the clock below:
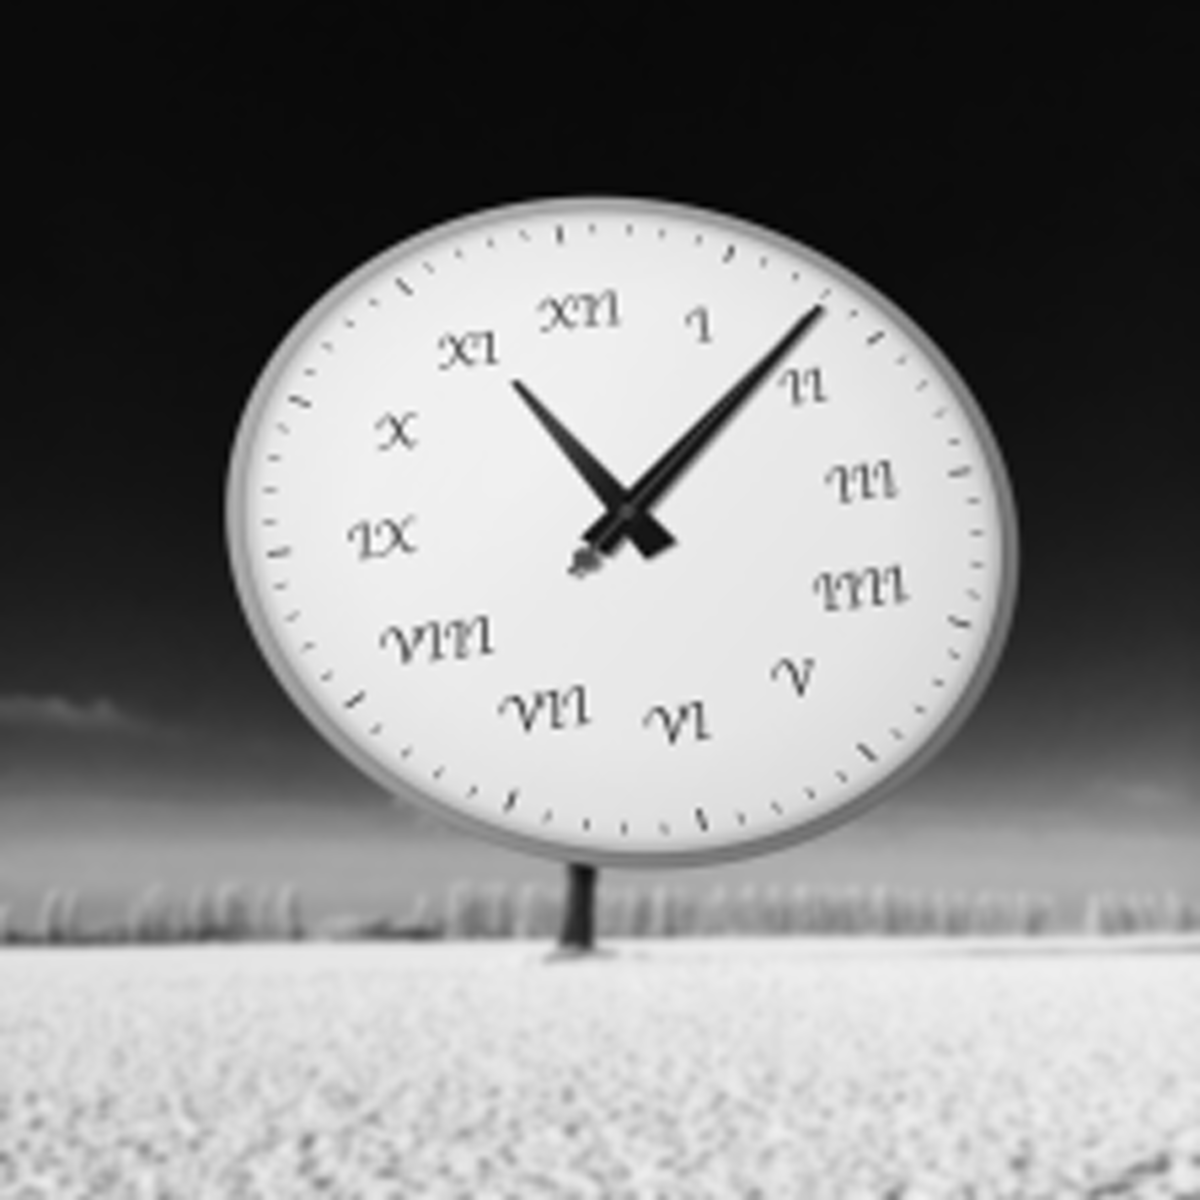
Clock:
11:08:08
